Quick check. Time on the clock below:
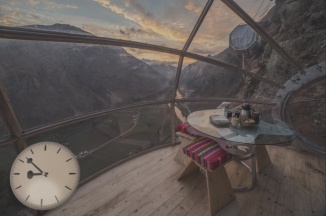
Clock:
8:52
